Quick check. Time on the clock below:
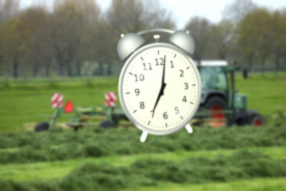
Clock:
7:02
